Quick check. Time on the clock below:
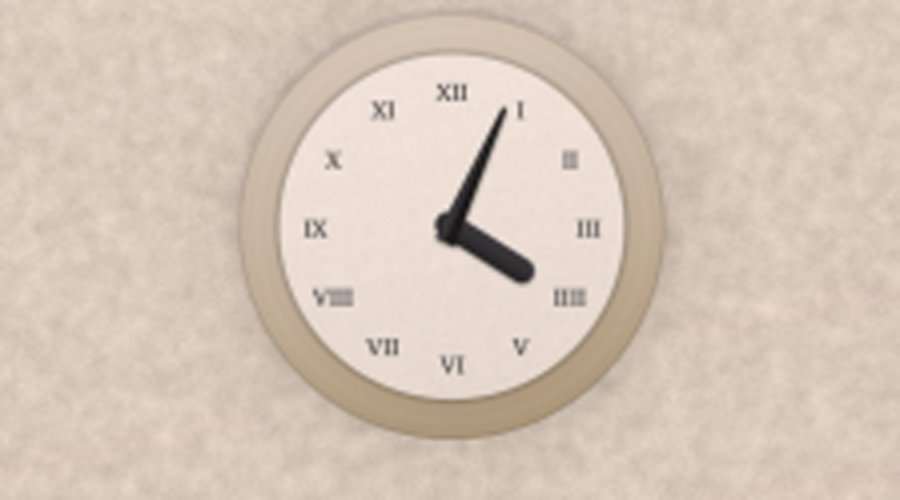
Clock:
4:04
